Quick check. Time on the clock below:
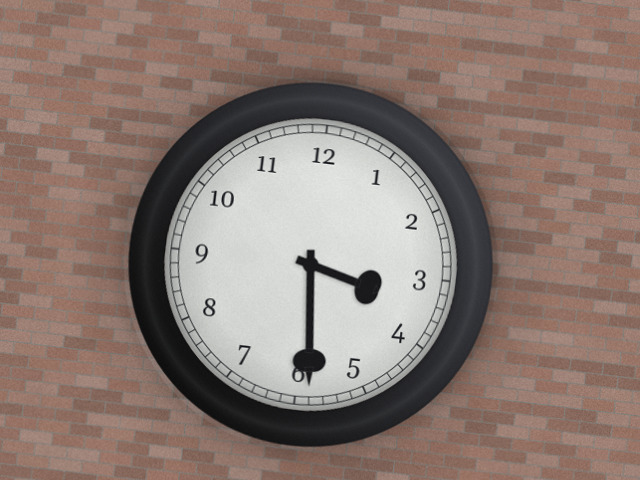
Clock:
3:29
